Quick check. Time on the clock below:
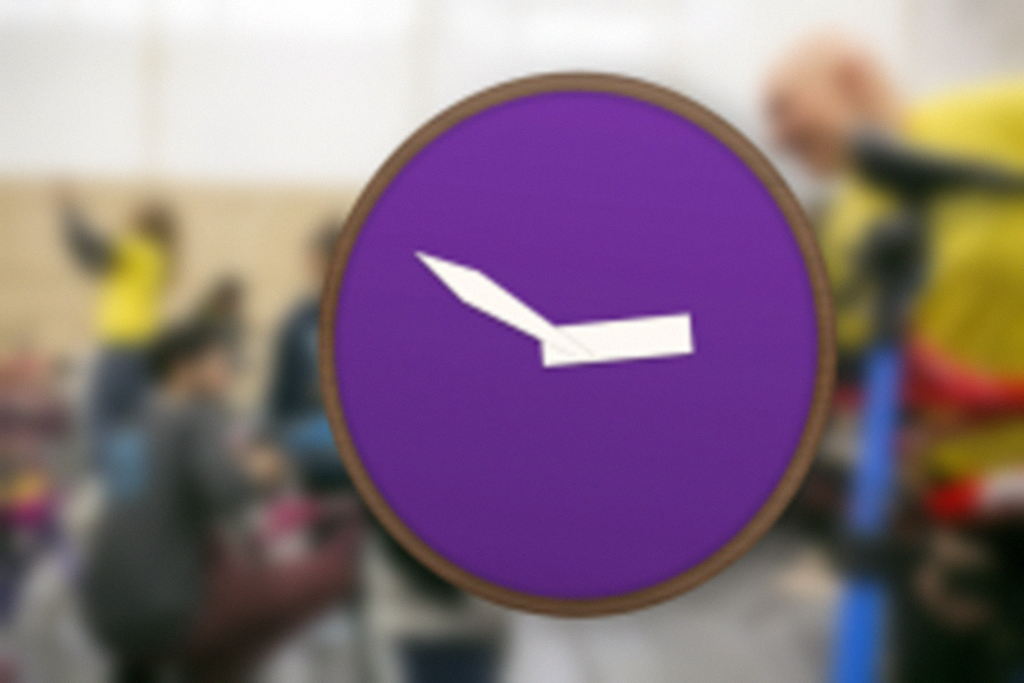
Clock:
2:50
